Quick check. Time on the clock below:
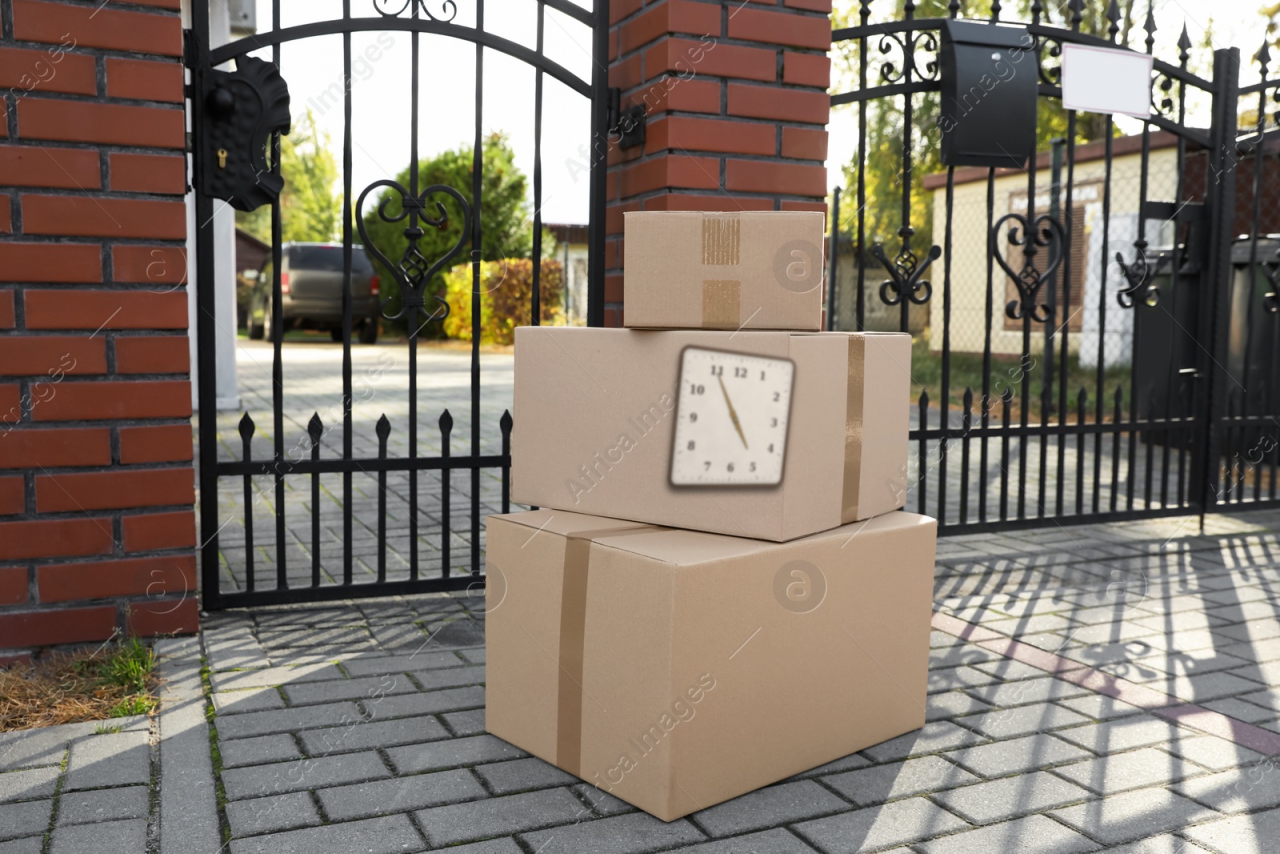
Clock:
4:55
